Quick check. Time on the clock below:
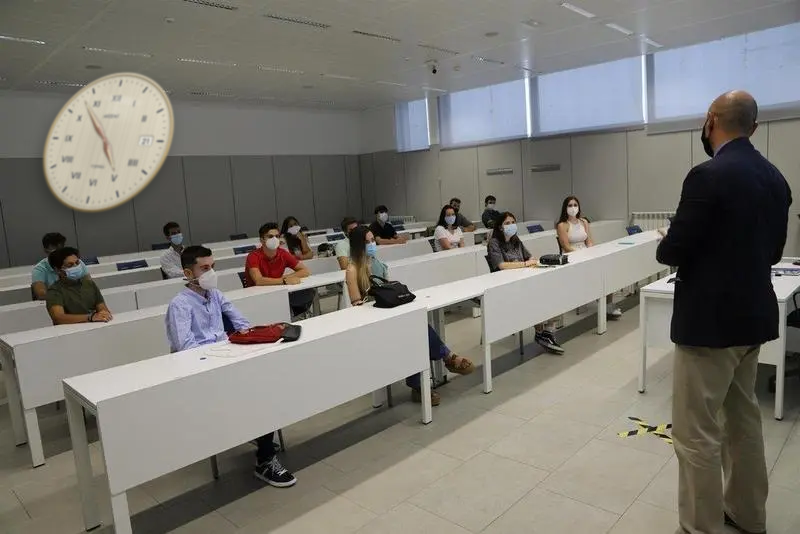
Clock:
4:53
